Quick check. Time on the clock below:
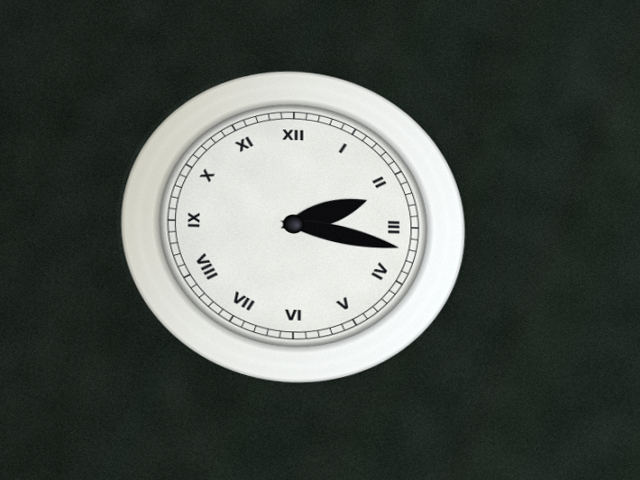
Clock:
2:17
